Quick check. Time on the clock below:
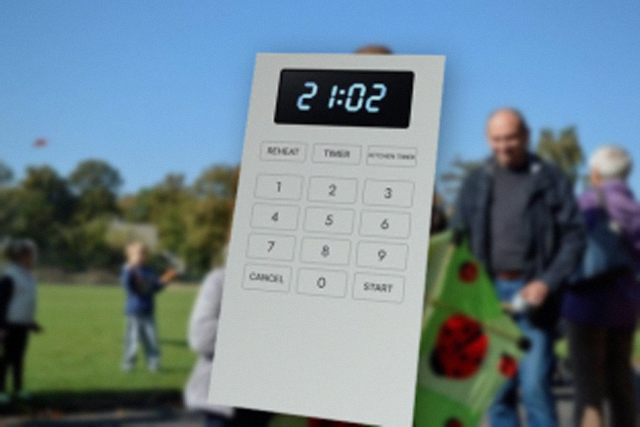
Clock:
21:02
